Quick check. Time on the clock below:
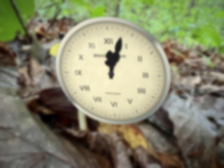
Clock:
12:03
